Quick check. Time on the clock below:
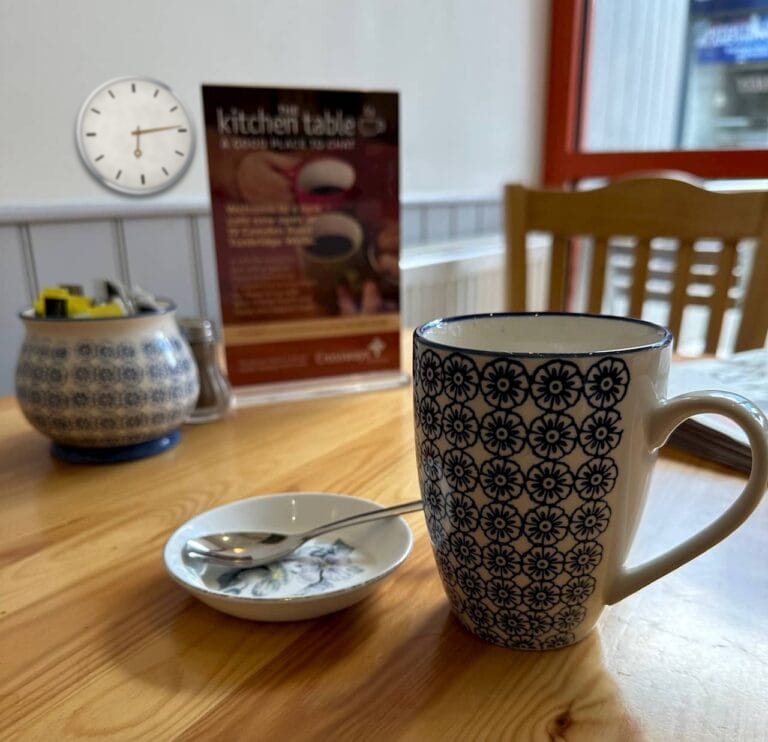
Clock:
6:14
